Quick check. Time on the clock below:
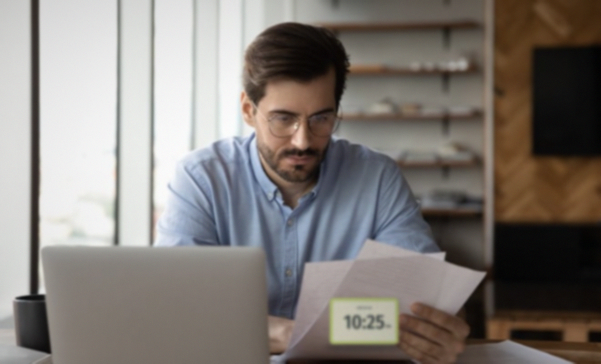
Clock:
10:25
